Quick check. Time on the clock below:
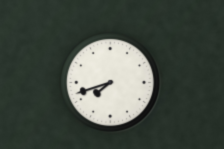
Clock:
7:42
